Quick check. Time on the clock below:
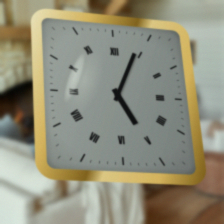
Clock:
5:04
